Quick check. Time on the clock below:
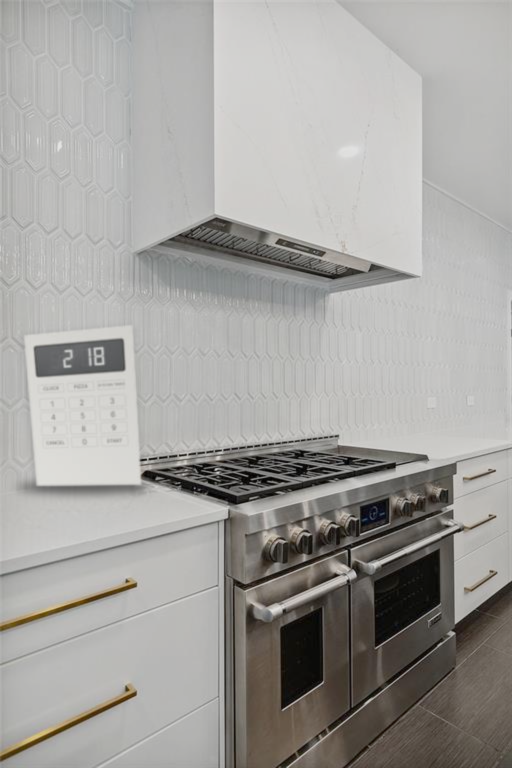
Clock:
2:18
